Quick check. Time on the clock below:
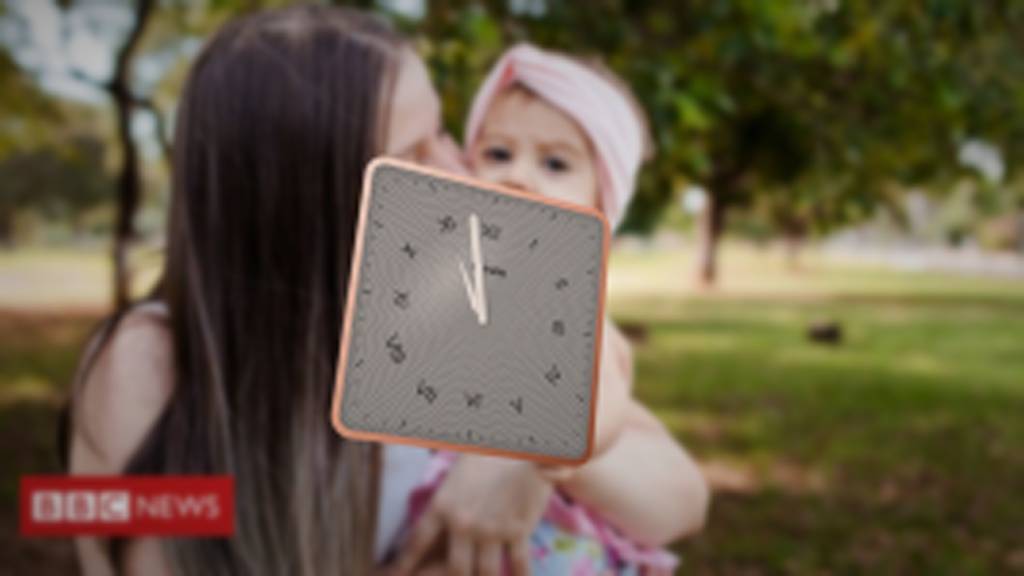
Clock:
10:58
